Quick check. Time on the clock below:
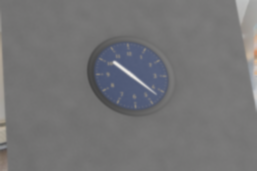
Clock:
10:22
